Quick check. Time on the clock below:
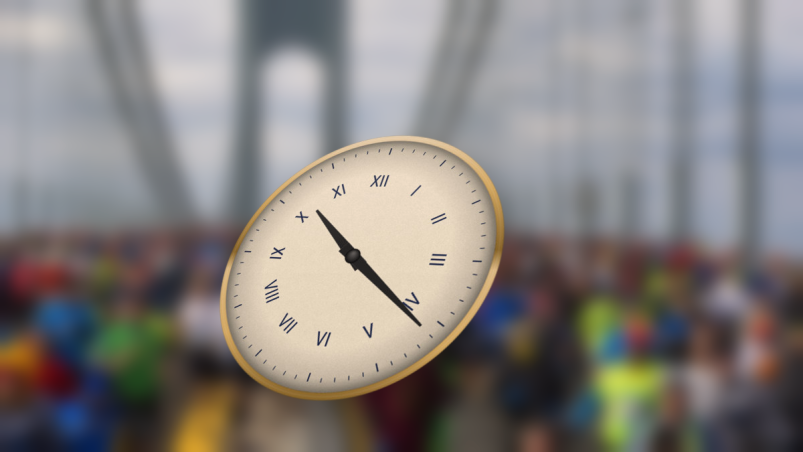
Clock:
10:21
